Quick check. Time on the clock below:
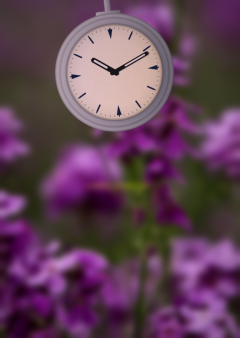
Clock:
10:11
